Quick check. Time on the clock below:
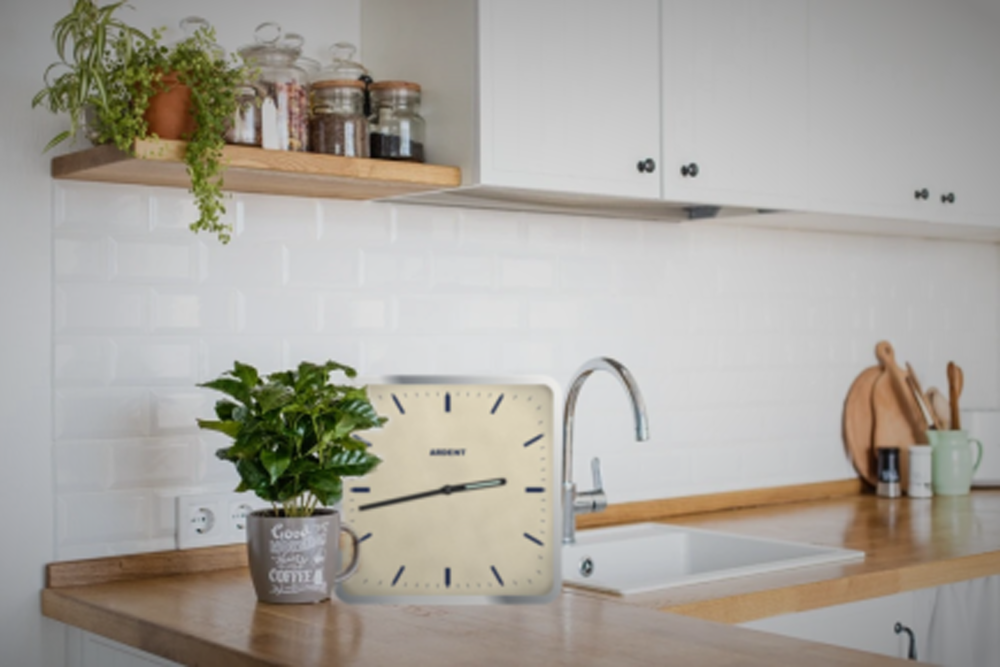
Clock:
2:43
